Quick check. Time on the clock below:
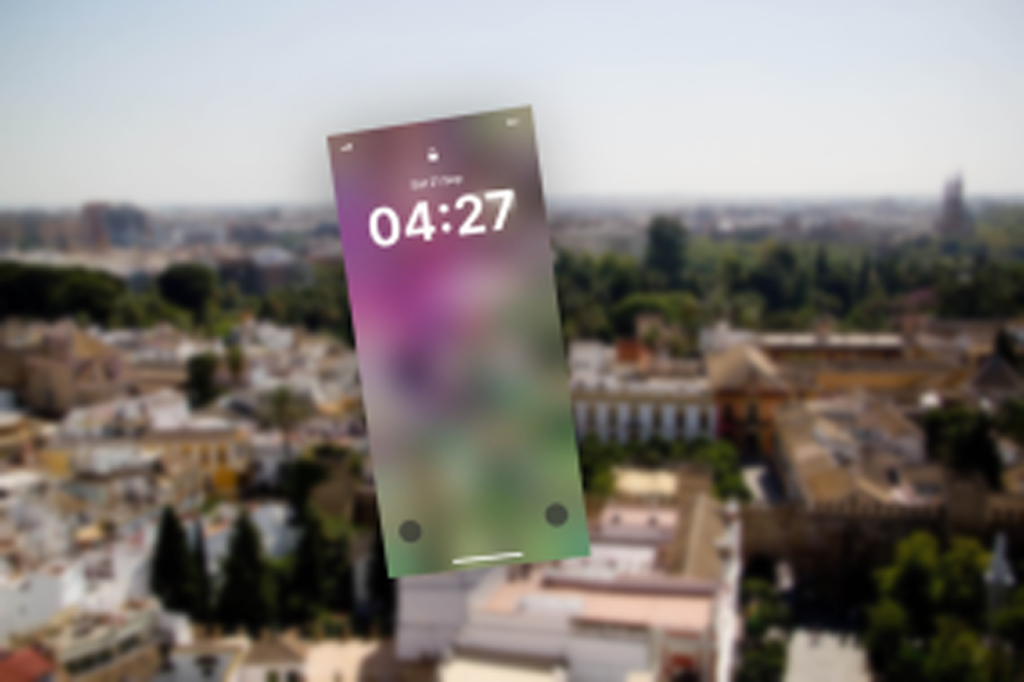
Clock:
4:27
